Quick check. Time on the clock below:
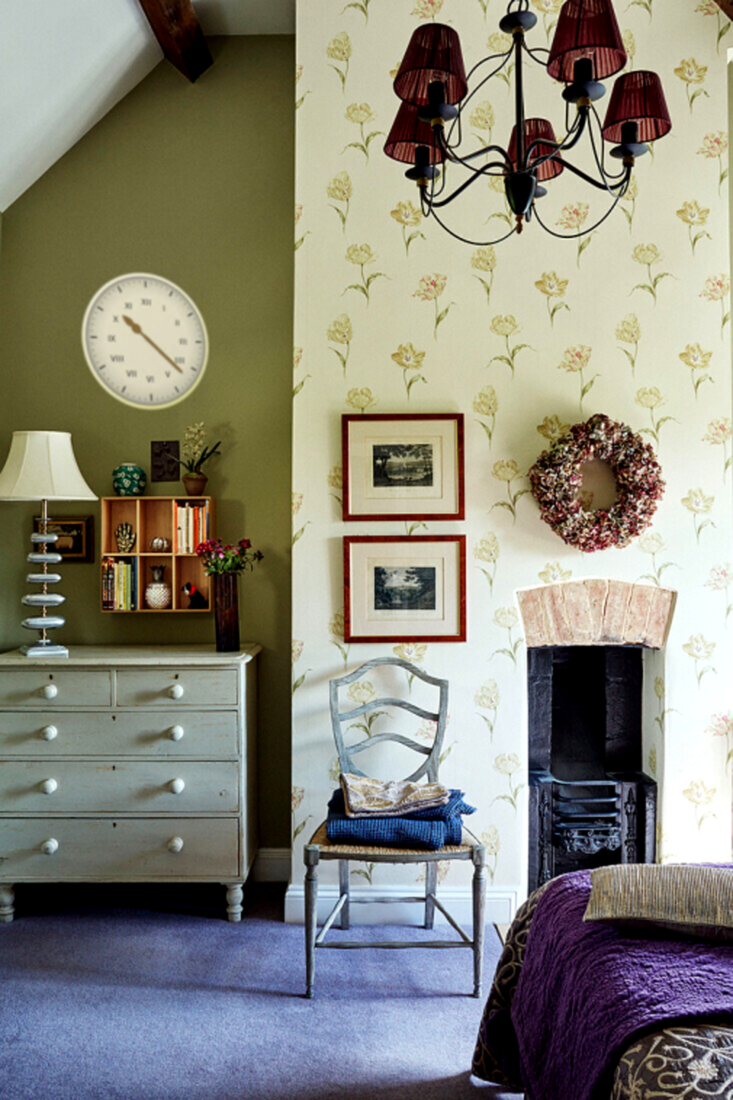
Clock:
10:22
